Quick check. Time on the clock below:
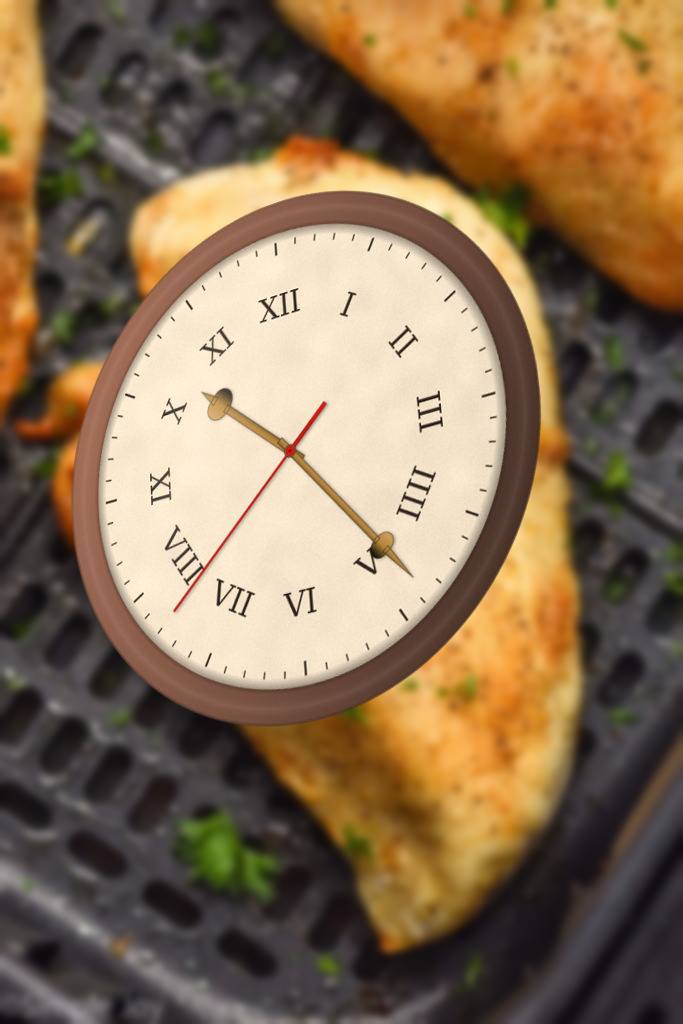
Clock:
10:23:38
